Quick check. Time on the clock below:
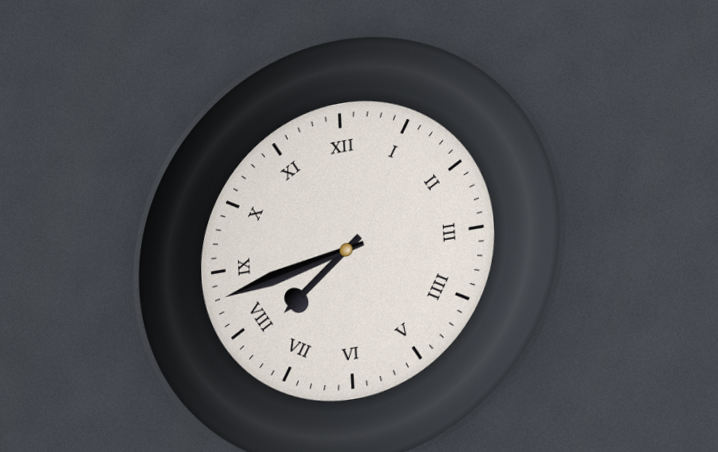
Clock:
7:43
